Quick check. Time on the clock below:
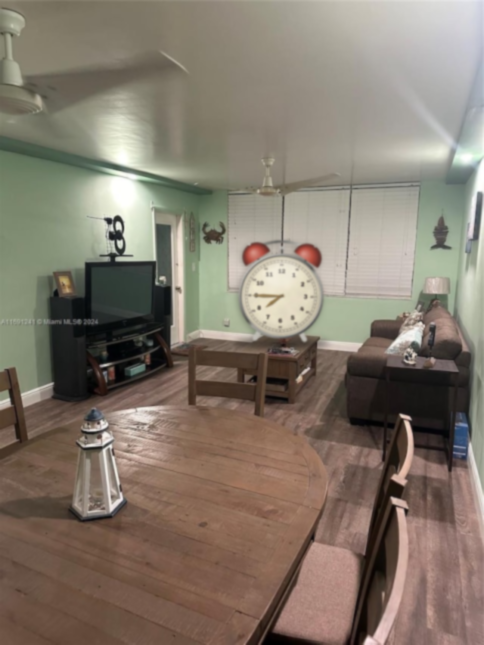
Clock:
7:45
